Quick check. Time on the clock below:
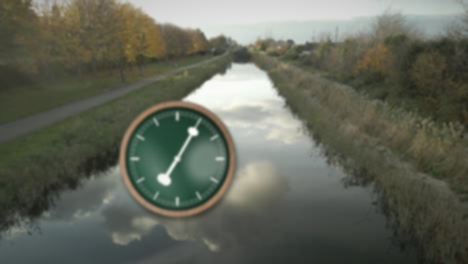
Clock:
7:05
